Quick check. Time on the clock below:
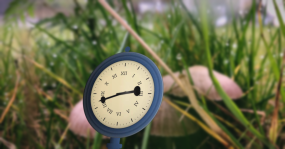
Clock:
2:42
